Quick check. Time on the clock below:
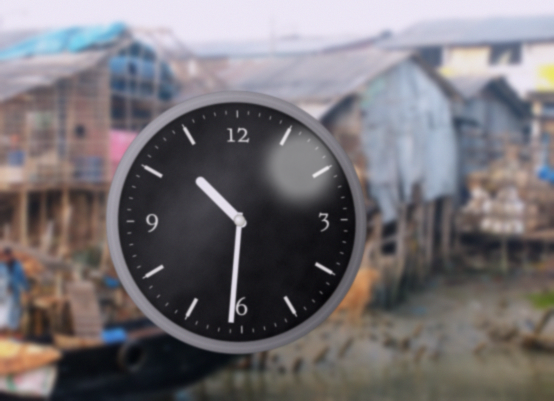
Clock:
10:31
